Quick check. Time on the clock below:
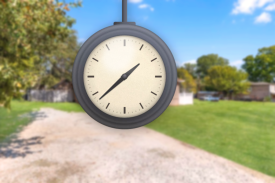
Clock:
1:38
